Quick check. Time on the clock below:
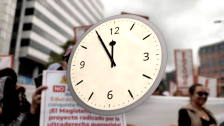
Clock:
11:55
